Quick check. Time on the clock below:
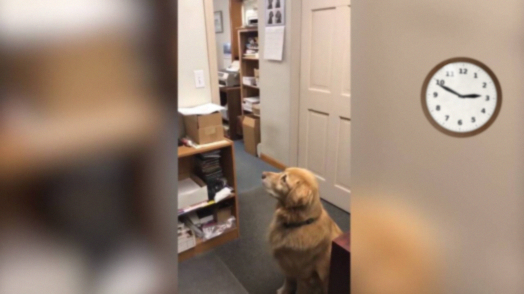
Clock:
2:49
